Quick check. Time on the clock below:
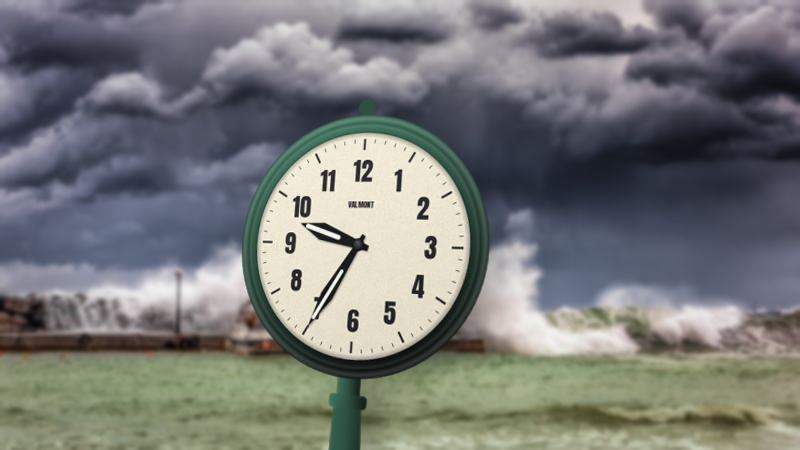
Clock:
9:35
